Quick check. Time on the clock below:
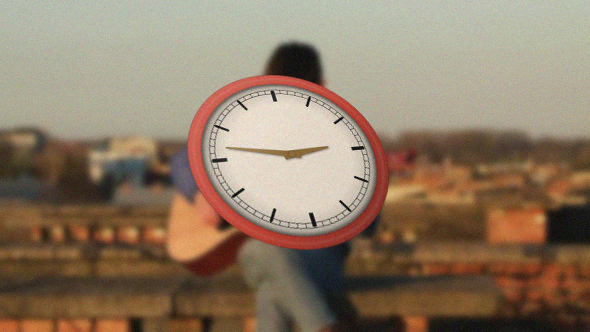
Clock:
2:47
